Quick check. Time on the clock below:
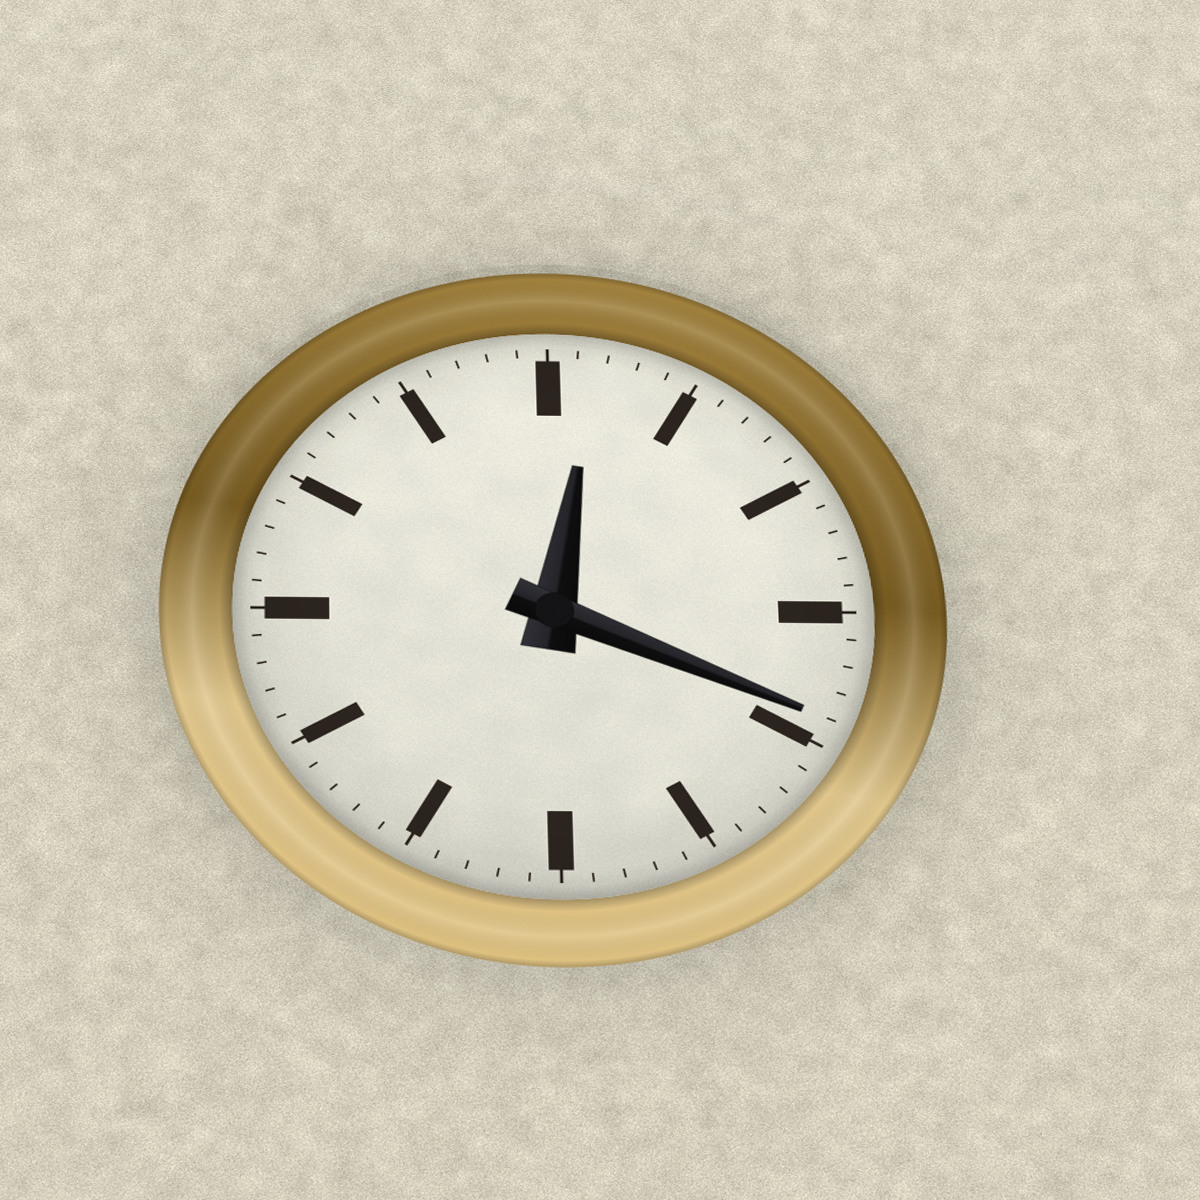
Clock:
12:19
